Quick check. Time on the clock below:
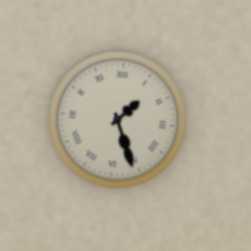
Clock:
1:26
